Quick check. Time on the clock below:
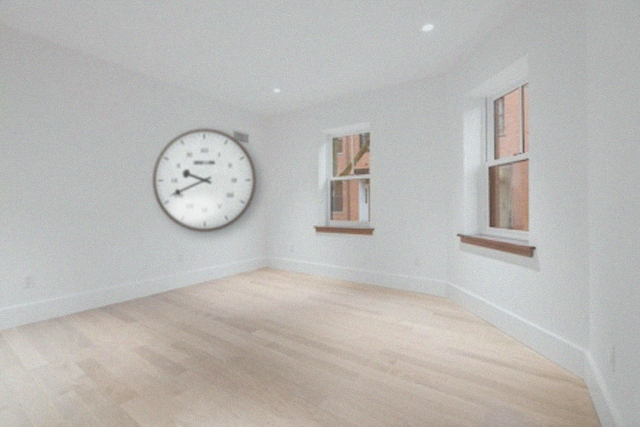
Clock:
9:41
